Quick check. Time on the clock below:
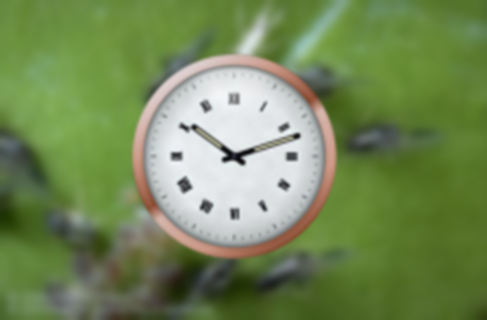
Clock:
10:12
